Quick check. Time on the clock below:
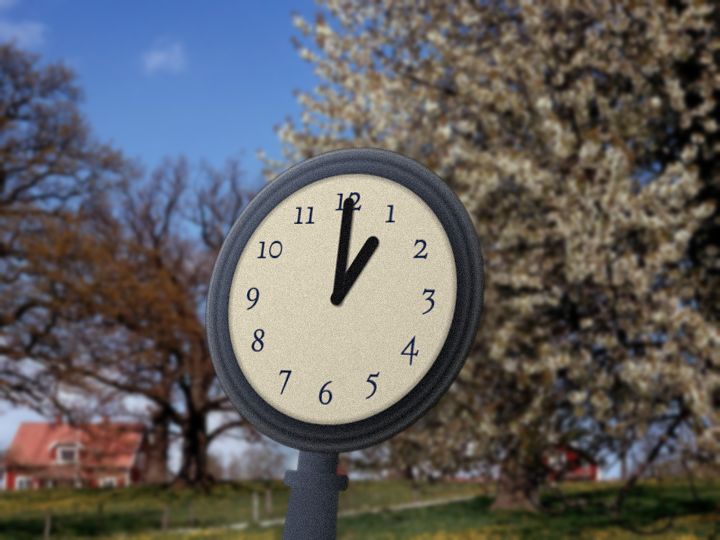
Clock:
1:00
